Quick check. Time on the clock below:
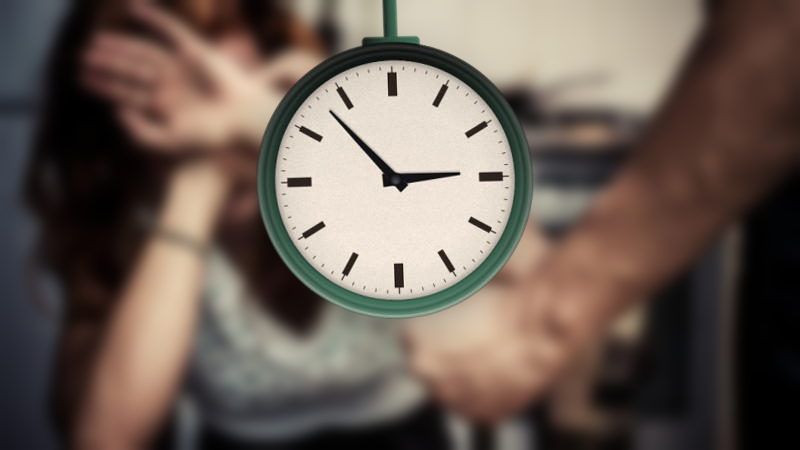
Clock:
2:53
